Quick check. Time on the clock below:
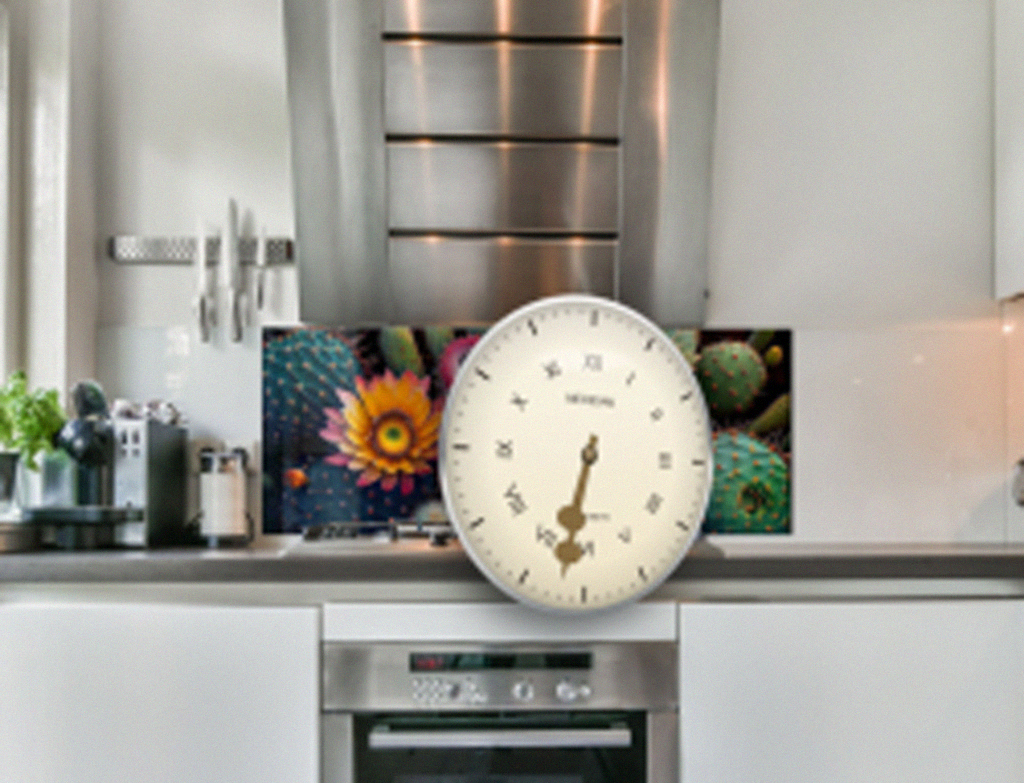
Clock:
6:32
